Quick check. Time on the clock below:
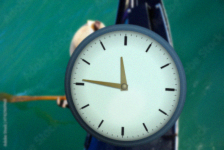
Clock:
11:46
